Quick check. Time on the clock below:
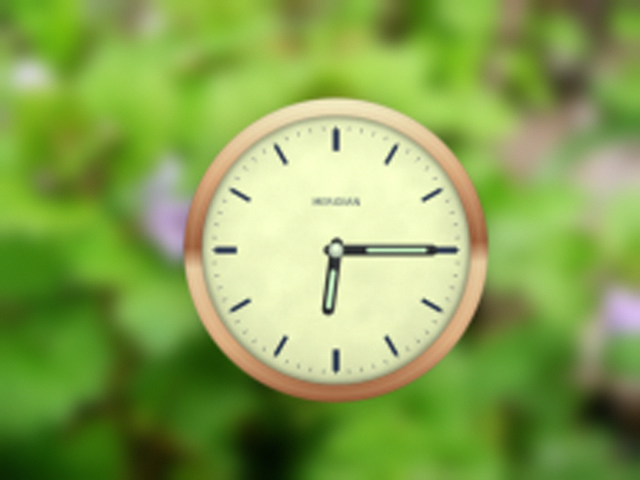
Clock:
6:15
